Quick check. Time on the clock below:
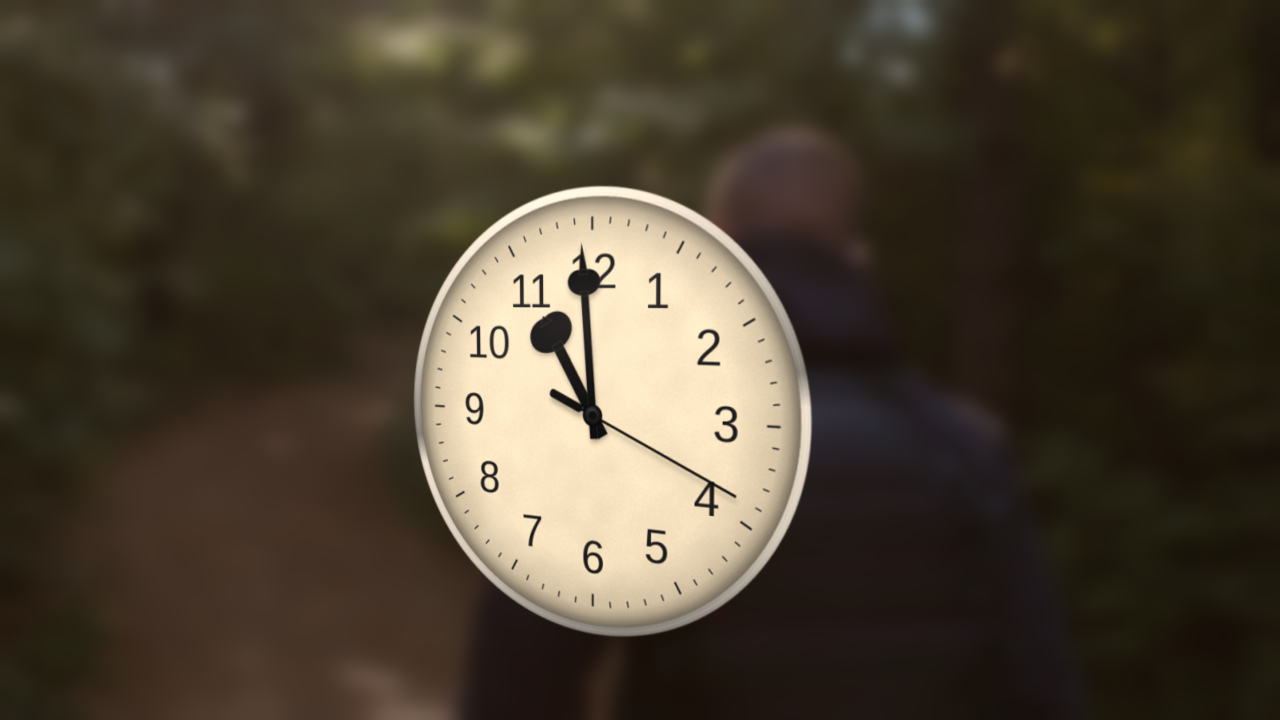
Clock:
10:59:19
